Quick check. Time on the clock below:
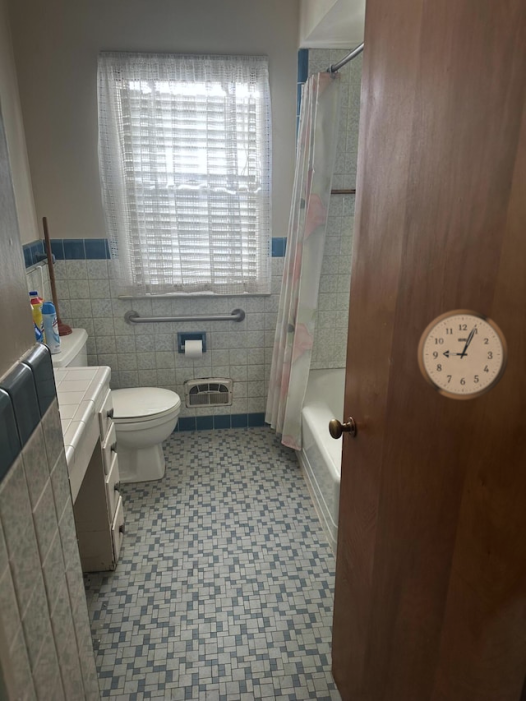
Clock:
9:04
